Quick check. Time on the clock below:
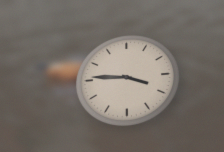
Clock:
3:46
